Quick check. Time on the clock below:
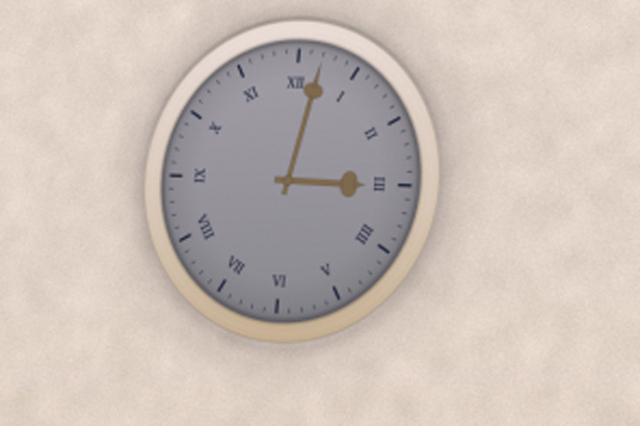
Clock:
3:02
